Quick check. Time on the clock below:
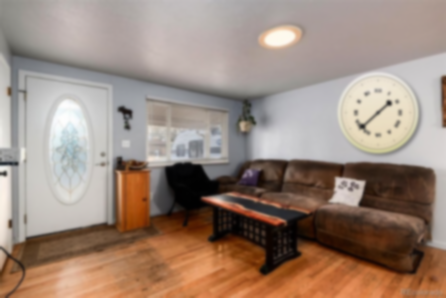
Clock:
1:38
